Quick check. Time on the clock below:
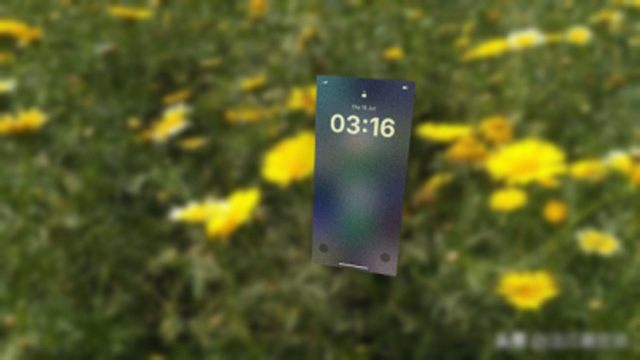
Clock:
3:16
